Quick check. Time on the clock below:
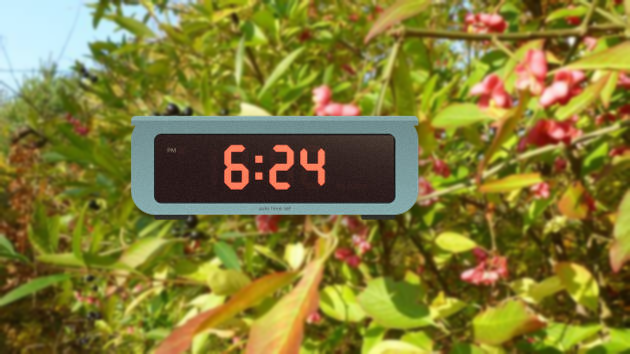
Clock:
6:24
